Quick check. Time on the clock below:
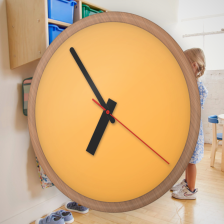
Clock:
6:54:21
